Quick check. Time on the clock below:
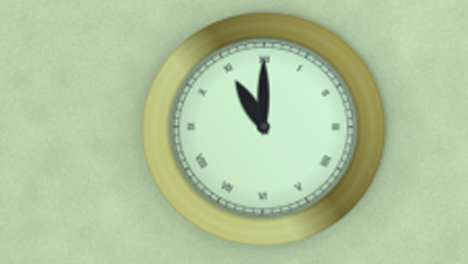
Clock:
11:00
